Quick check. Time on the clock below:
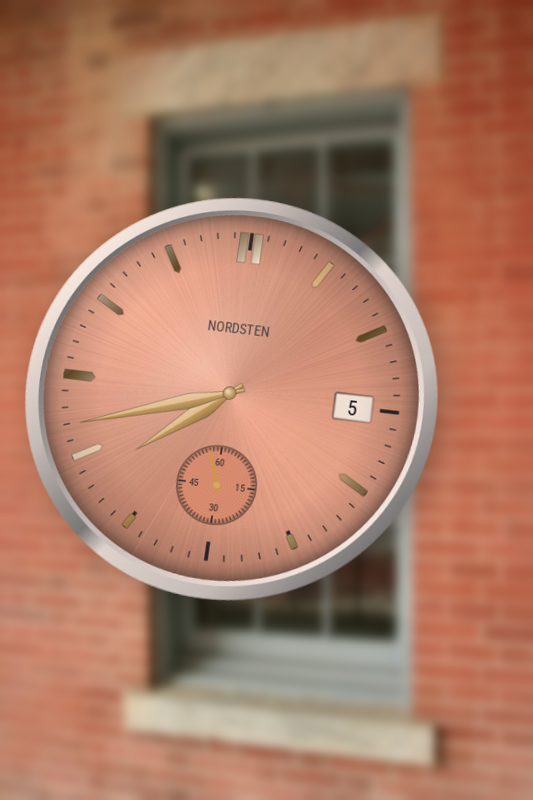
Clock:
7:41:57
